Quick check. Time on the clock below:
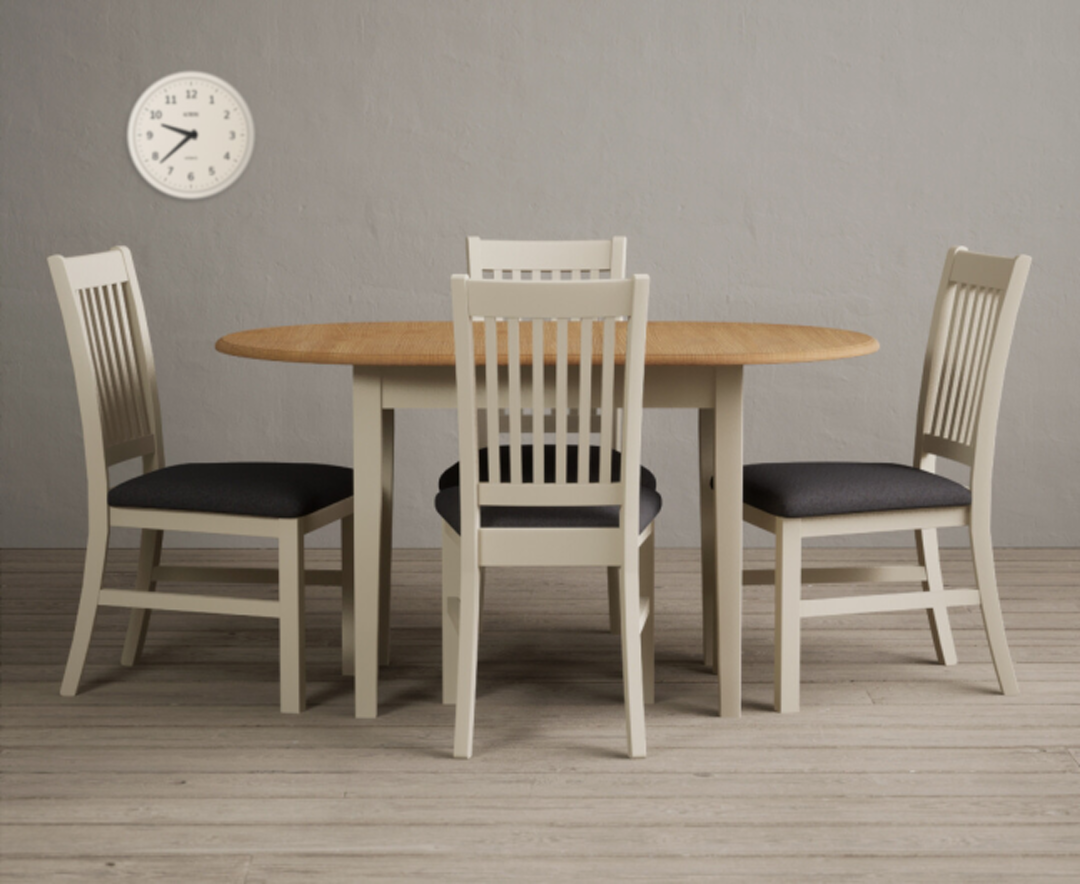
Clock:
9:38
